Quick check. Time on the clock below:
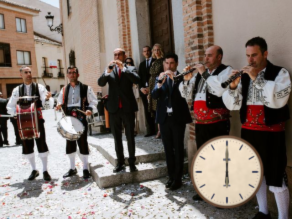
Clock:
6:00
